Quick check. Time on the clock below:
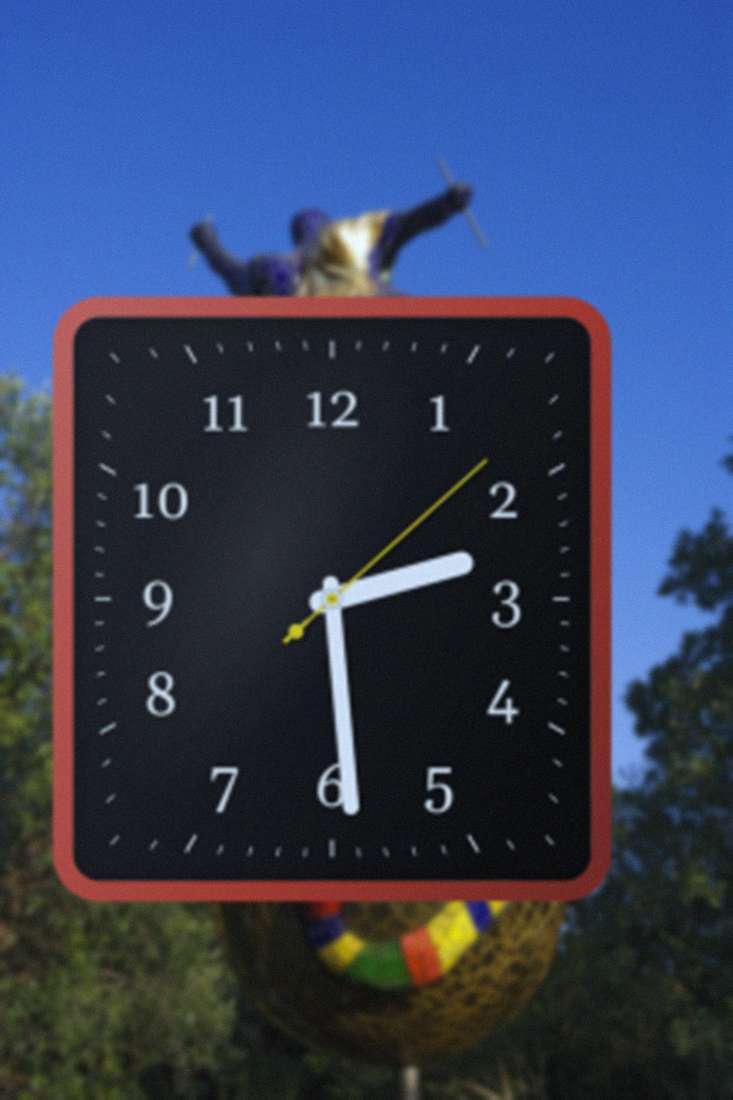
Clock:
2:29:08
